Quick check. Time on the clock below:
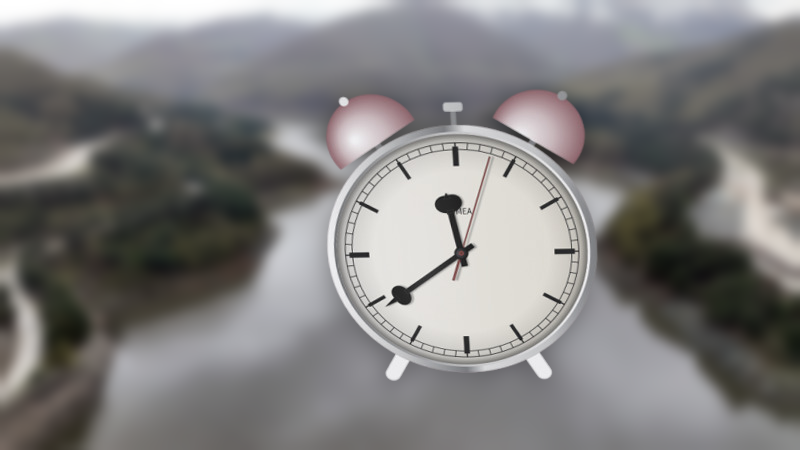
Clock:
11:39:03
